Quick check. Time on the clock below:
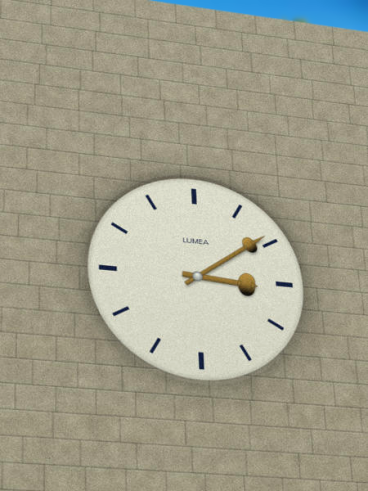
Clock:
3:09
